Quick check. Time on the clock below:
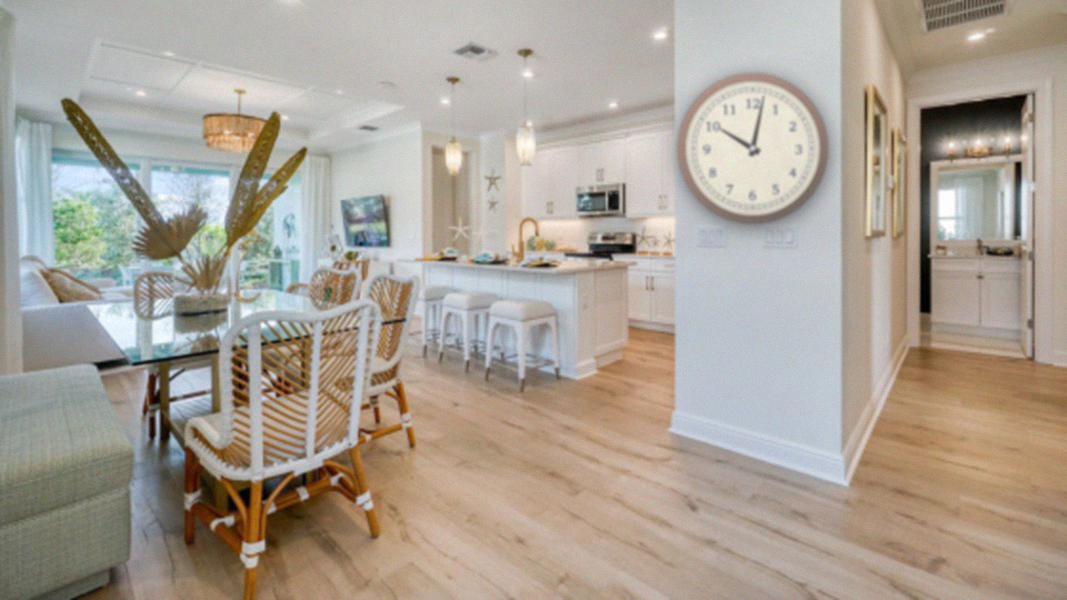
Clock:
10:02
